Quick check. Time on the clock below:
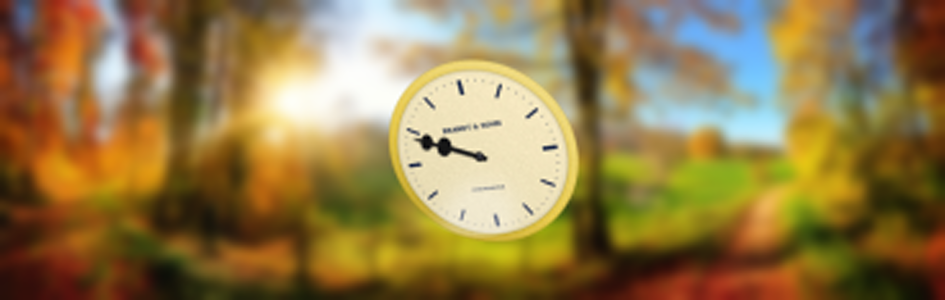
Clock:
9:49
